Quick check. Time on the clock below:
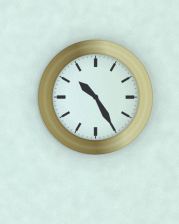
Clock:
10:25
